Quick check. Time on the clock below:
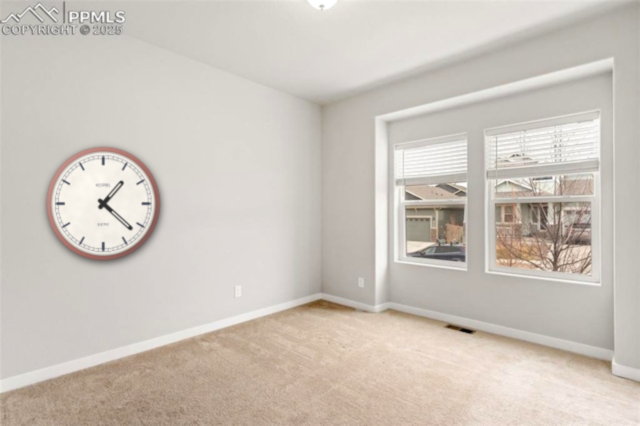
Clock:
1:22
